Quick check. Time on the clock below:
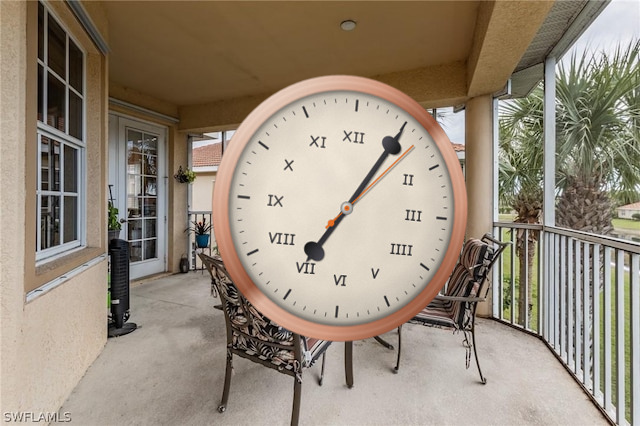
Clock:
7:05:07
